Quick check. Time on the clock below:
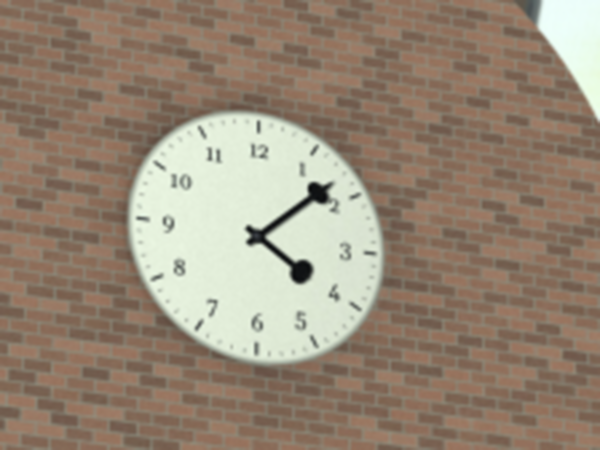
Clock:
4:08
